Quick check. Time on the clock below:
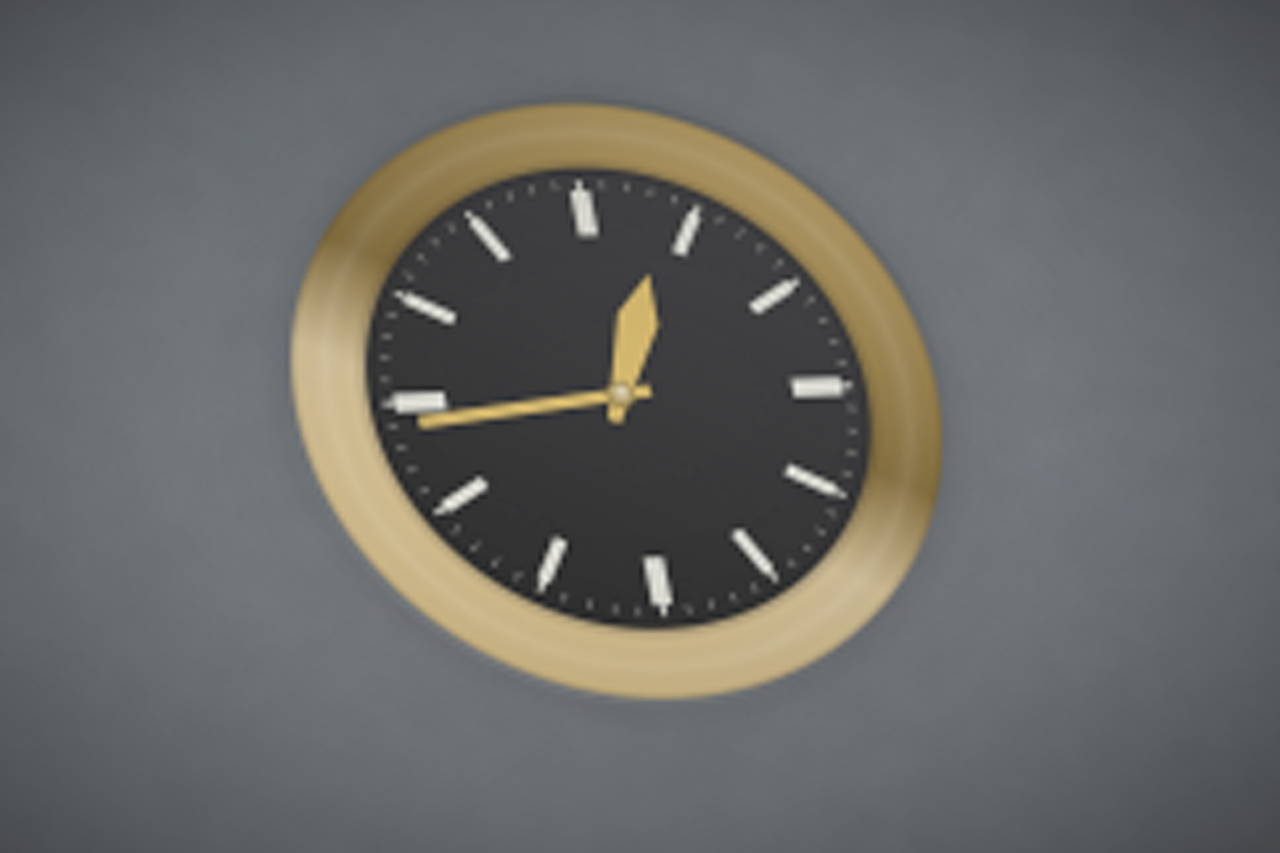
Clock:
12:44
